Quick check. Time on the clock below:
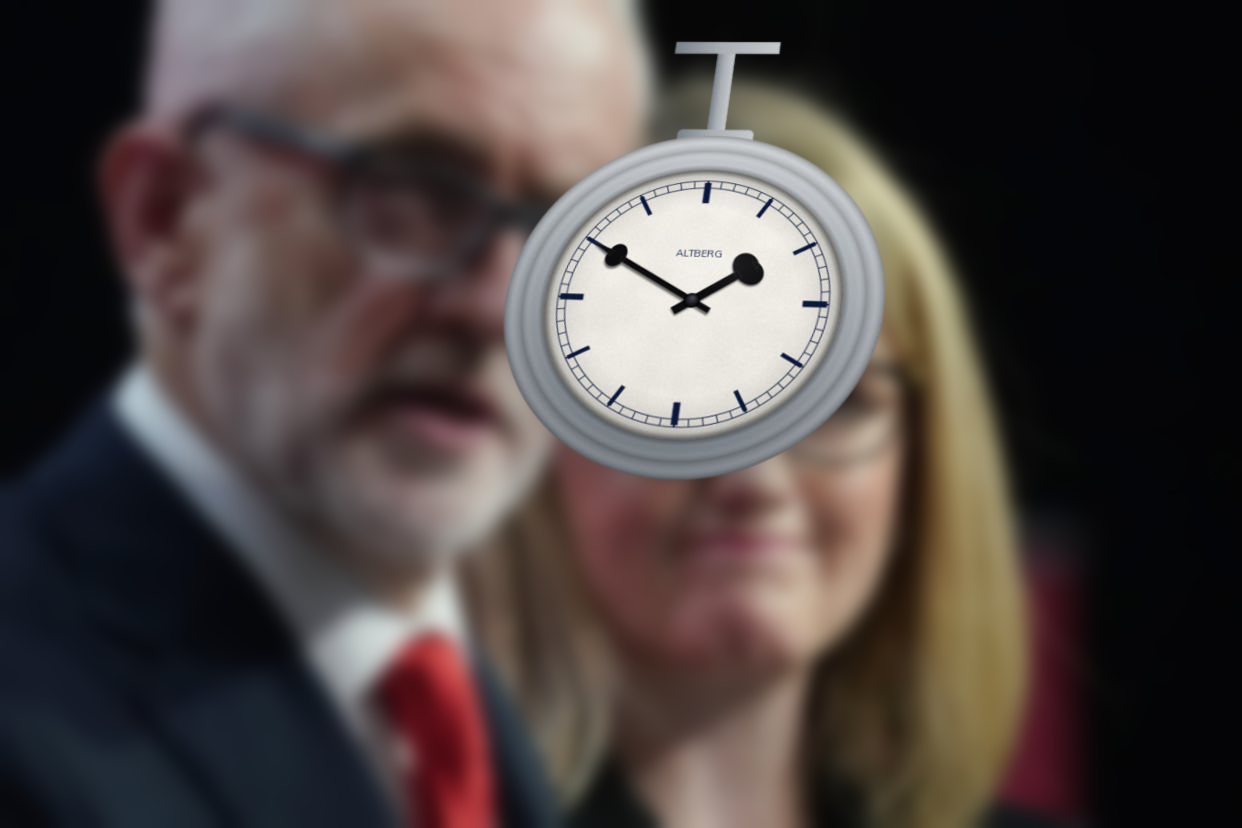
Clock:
1:50
